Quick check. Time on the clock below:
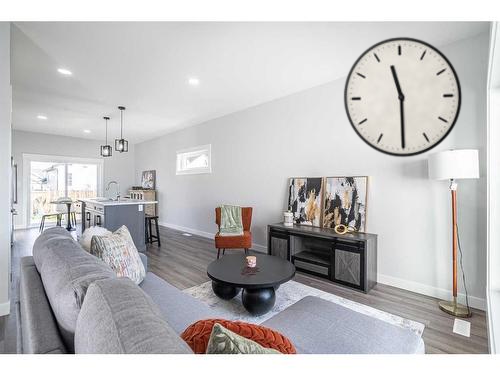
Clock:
11:30
